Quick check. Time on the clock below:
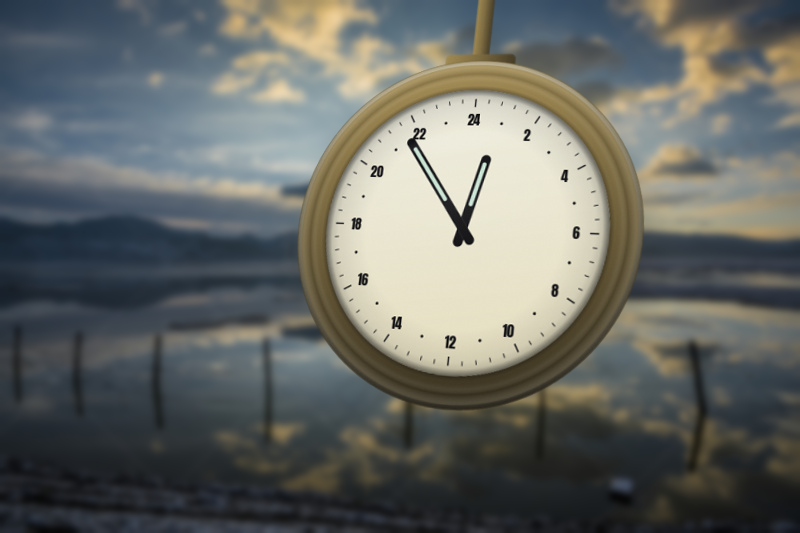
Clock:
0:54
